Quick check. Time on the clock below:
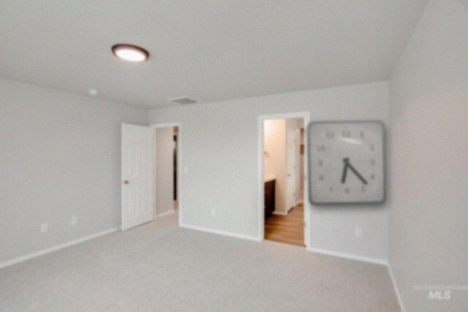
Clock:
6:23
